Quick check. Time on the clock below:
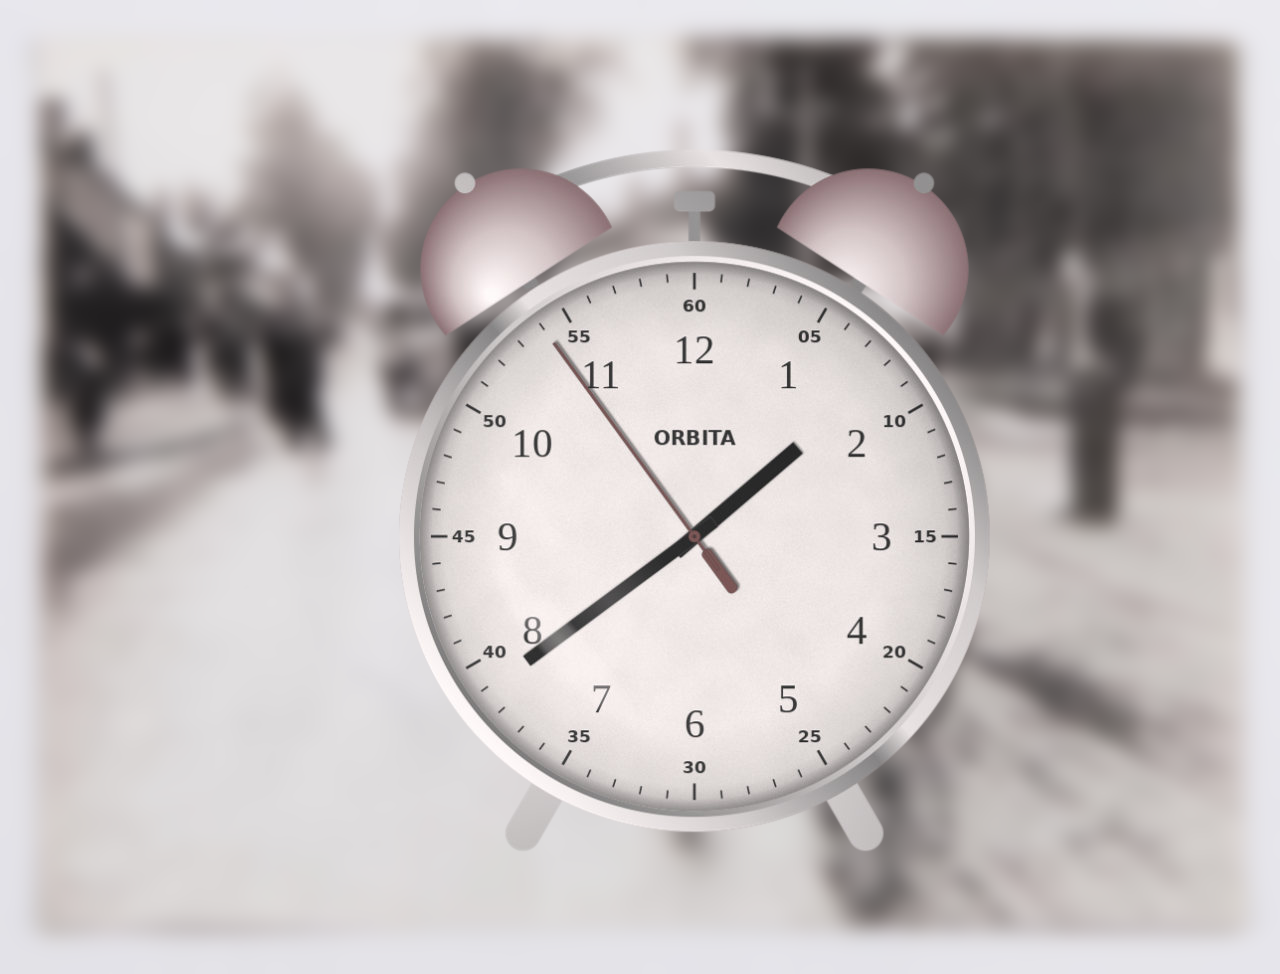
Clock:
1:38:54
